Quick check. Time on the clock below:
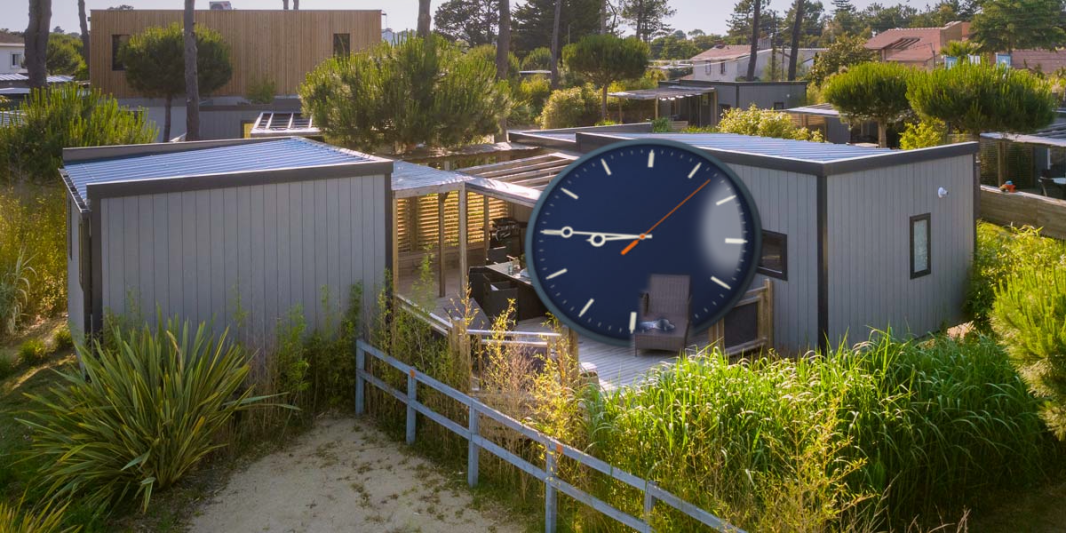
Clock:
8:45:07
